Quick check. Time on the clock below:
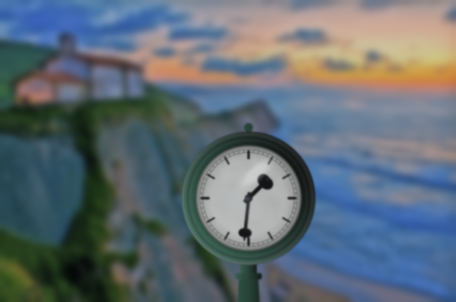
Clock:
1:31
